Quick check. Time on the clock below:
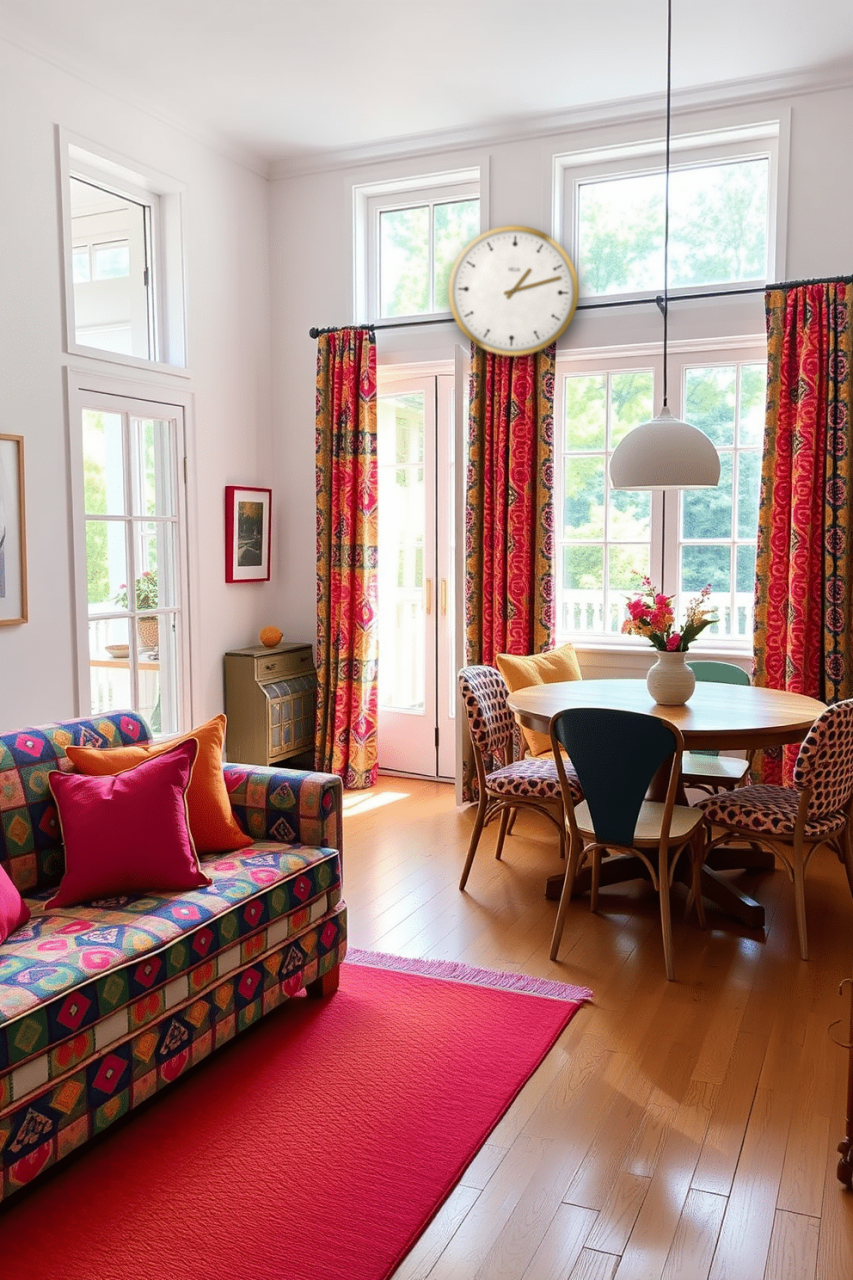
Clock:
1:12
